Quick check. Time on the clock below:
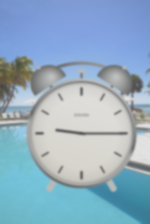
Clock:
9:15
